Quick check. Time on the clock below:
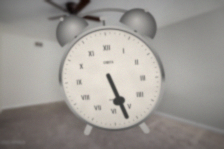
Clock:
5:27
